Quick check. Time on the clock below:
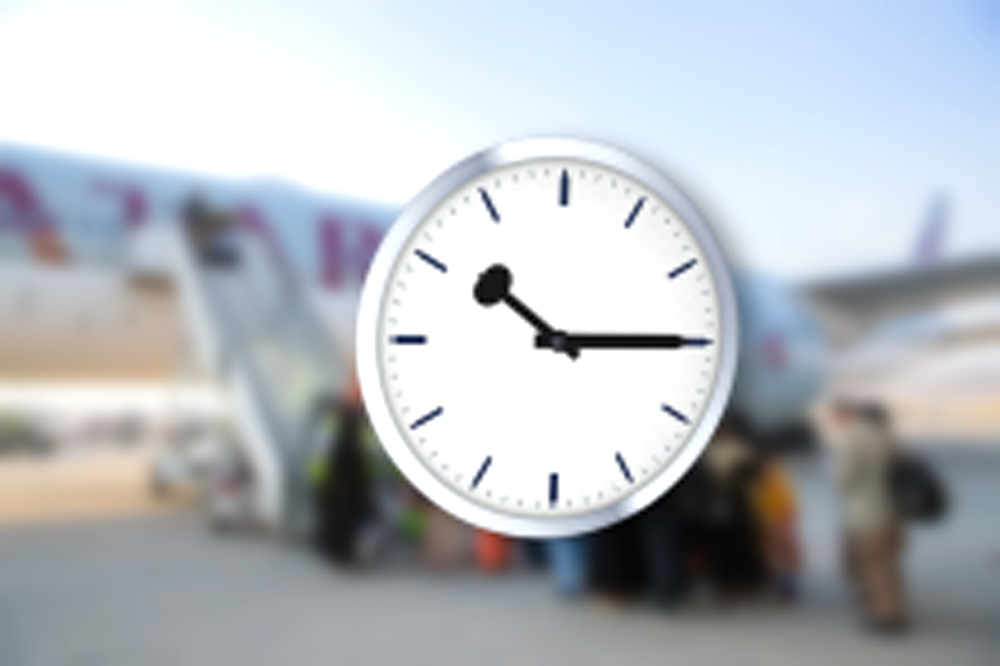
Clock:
10:15
